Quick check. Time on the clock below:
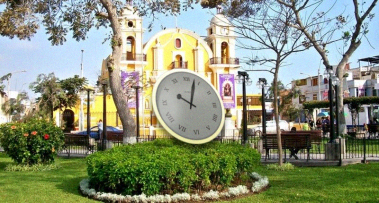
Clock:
10:03
